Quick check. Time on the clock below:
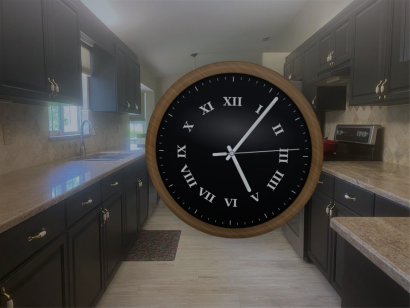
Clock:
5:06:14
